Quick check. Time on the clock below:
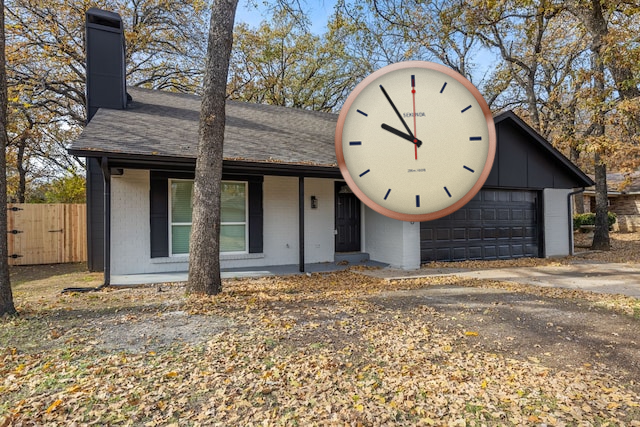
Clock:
9:55:00
